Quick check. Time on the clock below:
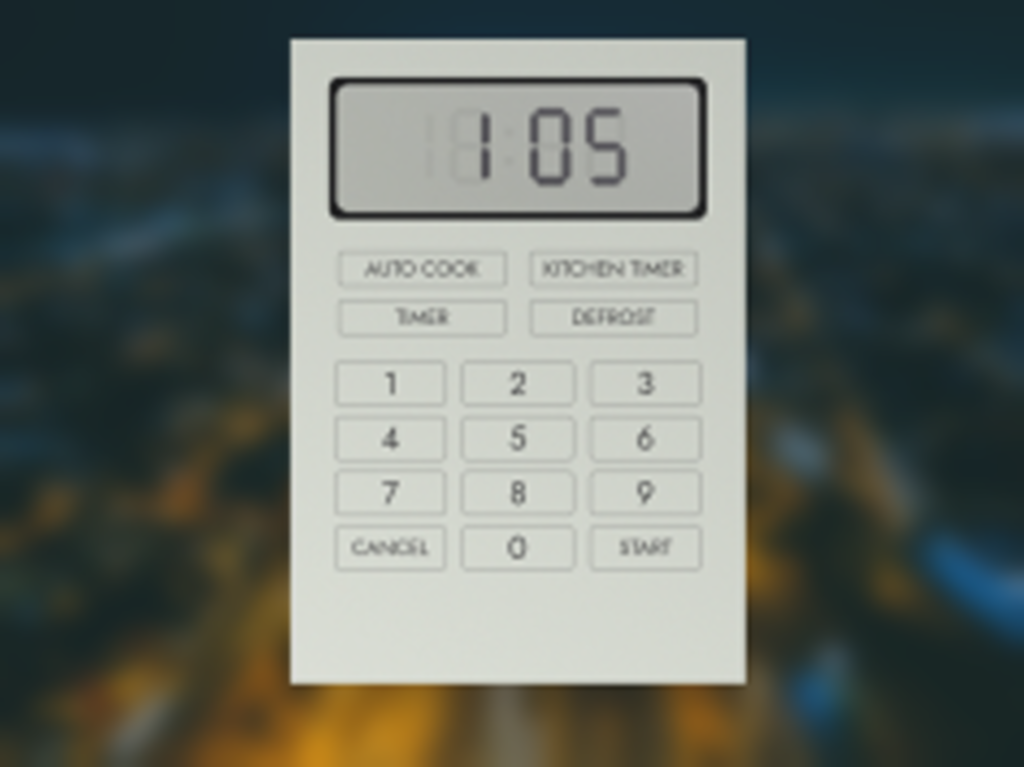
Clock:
1:05
